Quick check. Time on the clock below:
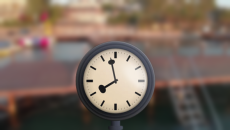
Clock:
7:58
